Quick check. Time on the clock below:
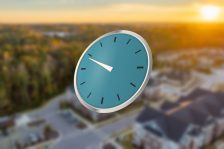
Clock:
9:49
